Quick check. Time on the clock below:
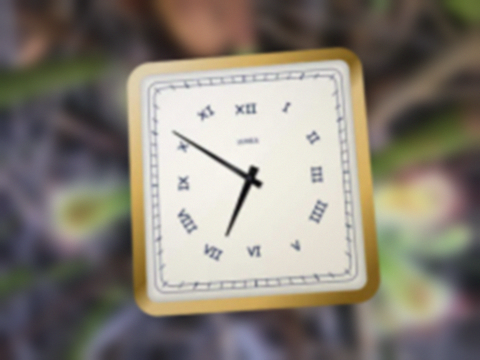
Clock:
6:51
